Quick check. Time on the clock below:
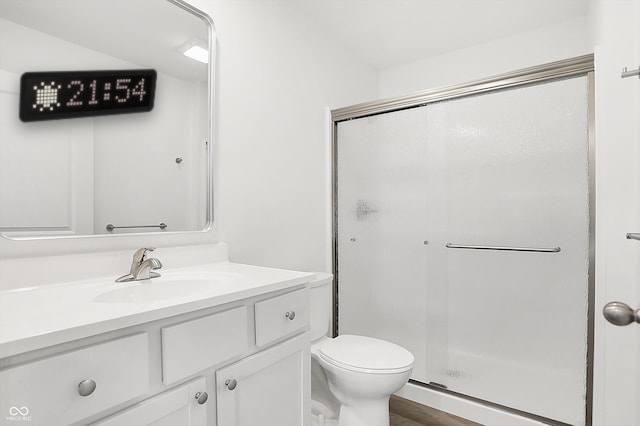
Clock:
21:54
